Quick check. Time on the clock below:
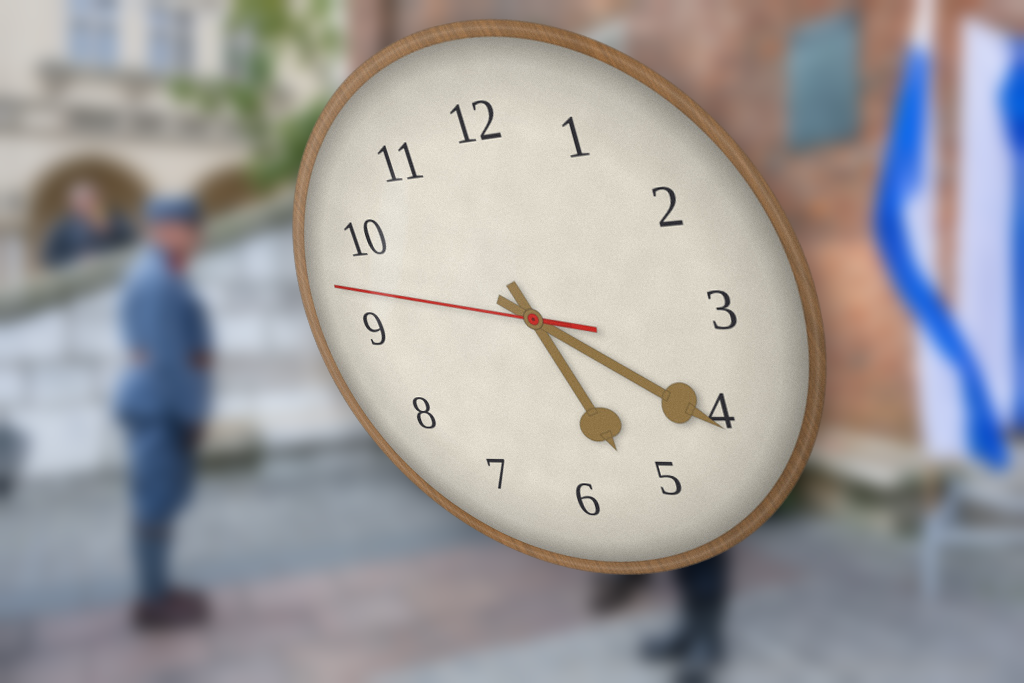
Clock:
5:20:47
